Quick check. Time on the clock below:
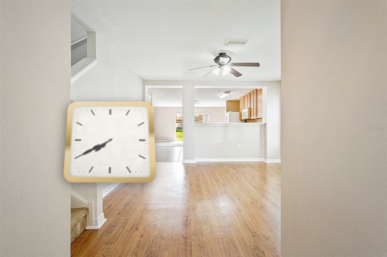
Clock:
7:40
